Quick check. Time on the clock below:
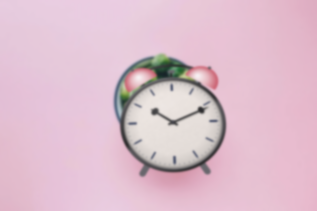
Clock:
10:11
